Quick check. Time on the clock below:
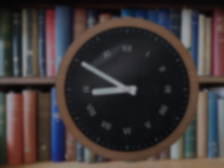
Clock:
8:50
